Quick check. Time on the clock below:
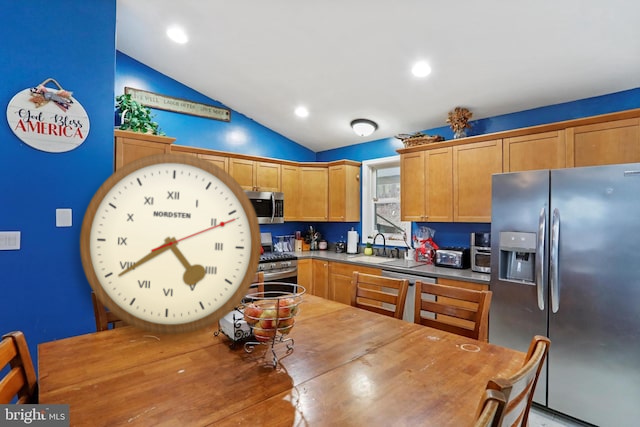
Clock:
4:39:11
